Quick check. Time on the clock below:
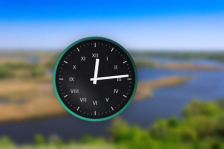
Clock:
12:14
